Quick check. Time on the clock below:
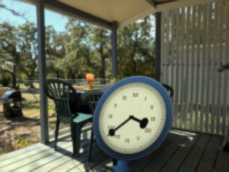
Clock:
3:38
